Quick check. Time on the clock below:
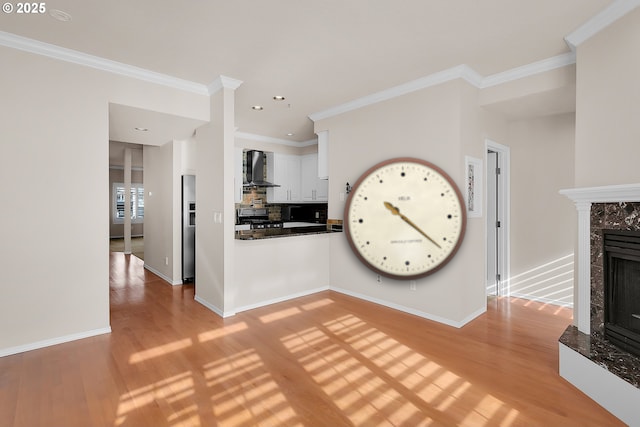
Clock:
10:22
